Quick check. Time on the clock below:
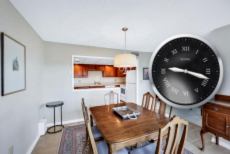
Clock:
9:18
